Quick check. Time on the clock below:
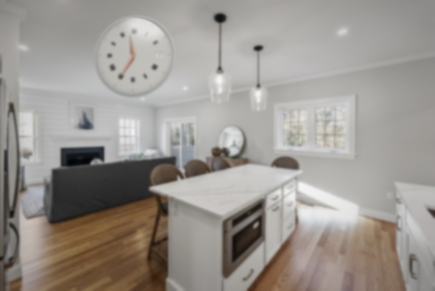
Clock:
11:35
